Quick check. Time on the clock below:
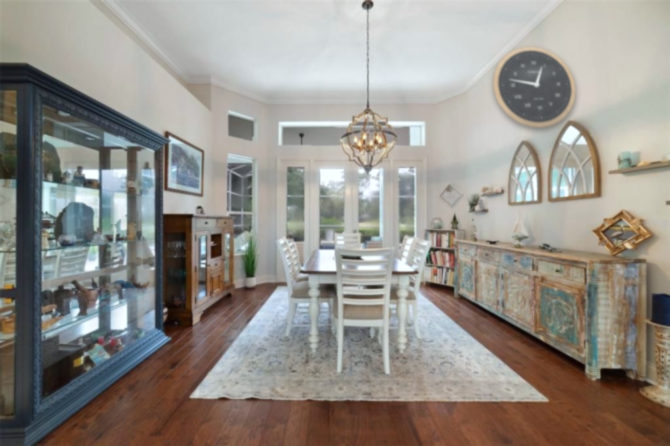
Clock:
12:47
